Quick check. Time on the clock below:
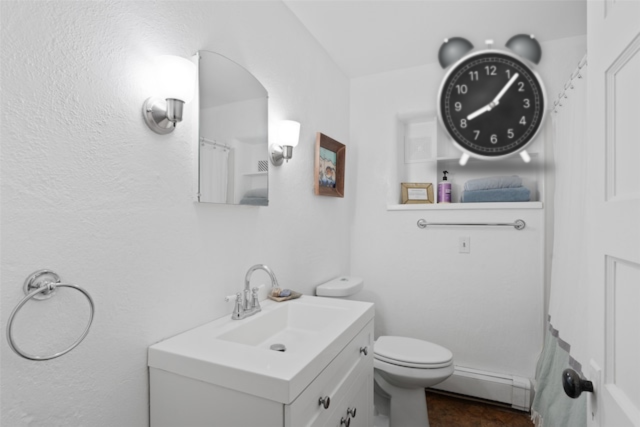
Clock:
8:07
